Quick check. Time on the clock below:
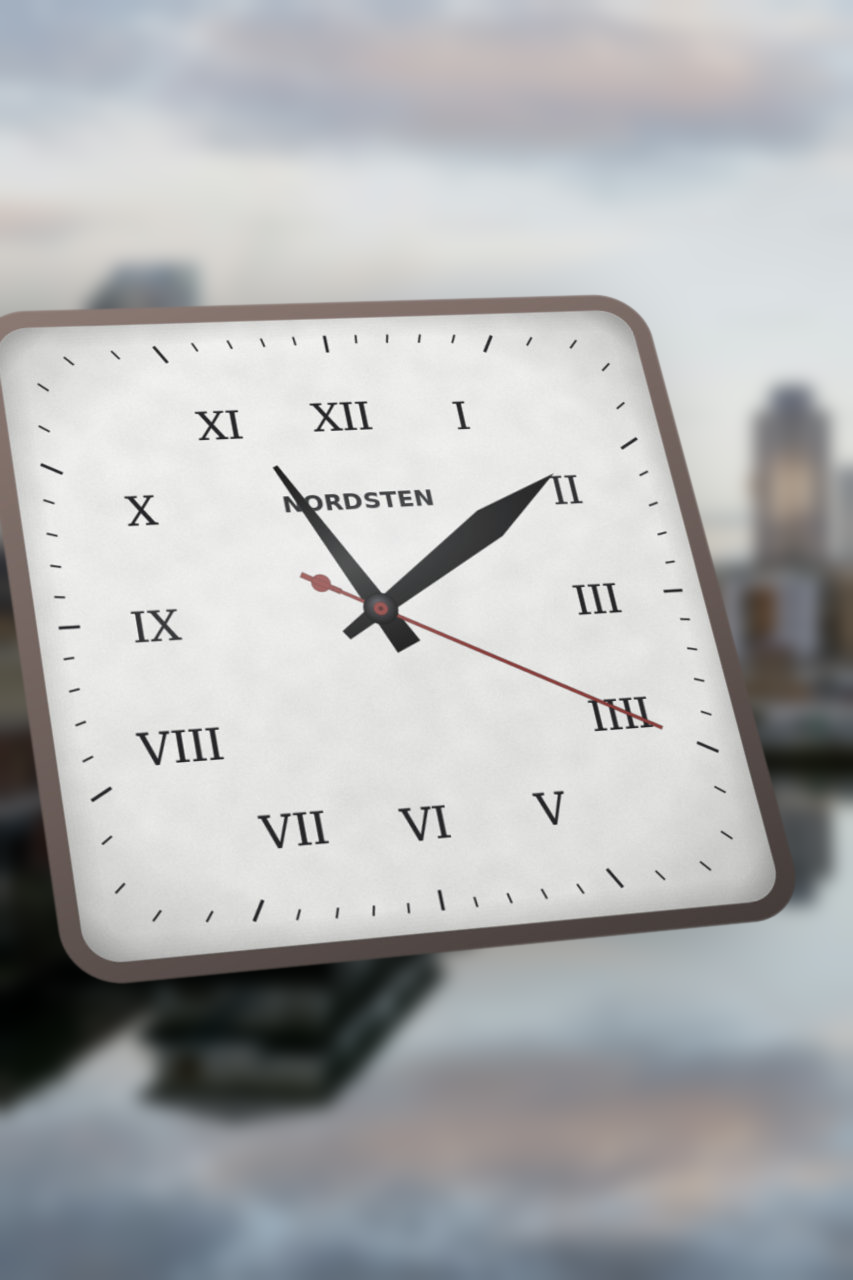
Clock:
11:09:20
